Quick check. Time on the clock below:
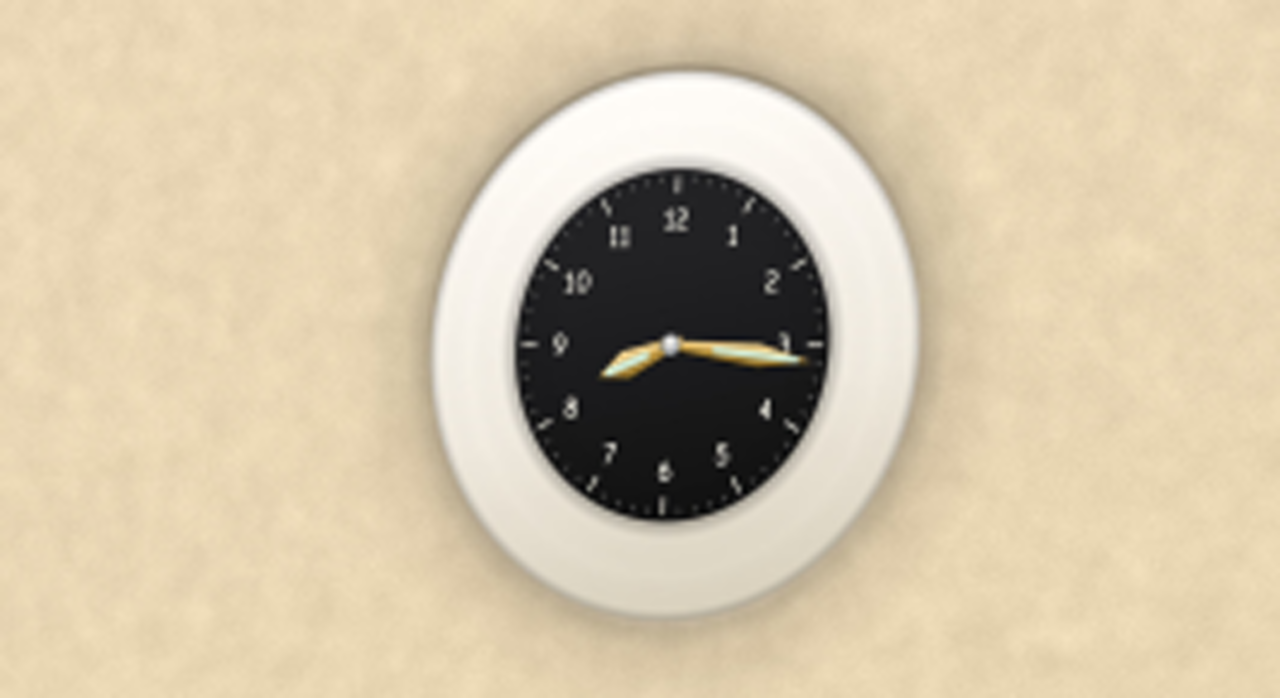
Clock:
8:16
